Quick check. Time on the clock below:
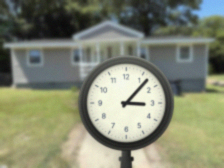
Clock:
3:07
